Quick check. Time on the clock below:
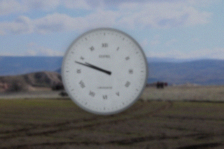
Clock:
9:48
